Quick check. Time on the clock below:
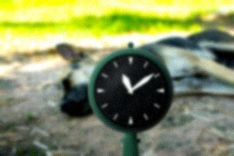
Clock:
11:09
